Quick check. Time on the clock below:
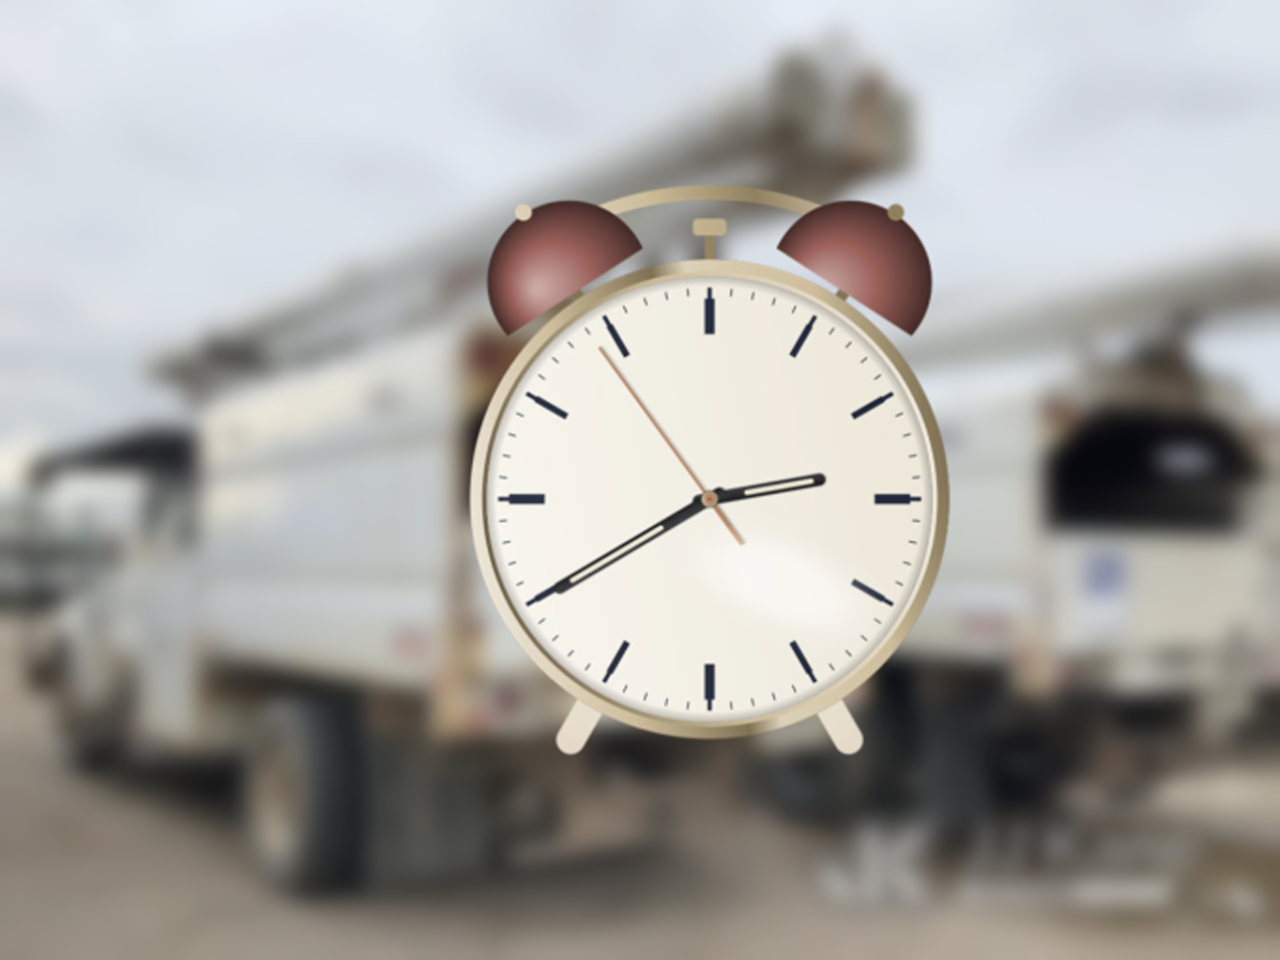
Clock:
2:39:54
